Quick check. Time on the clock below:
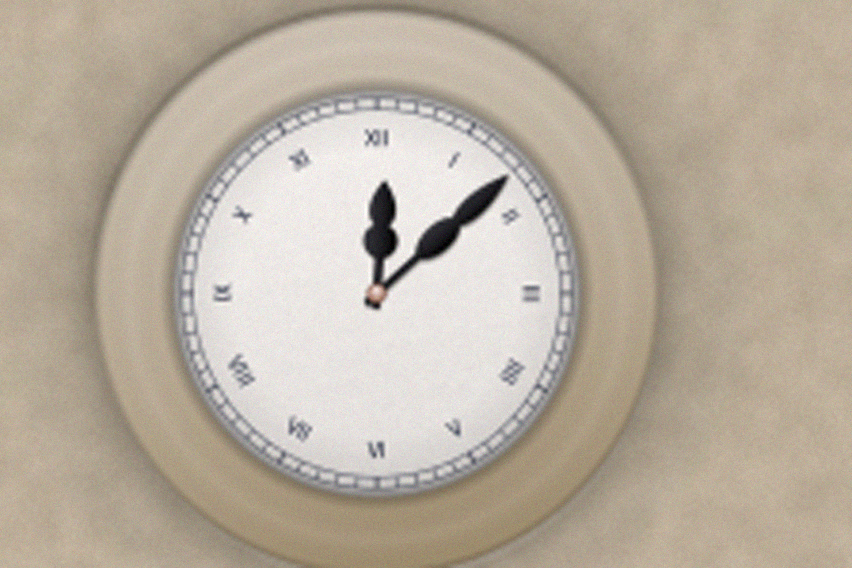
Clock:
12:08
